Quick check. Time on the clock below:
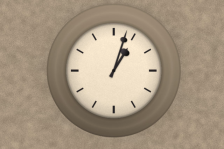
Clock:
1:03
